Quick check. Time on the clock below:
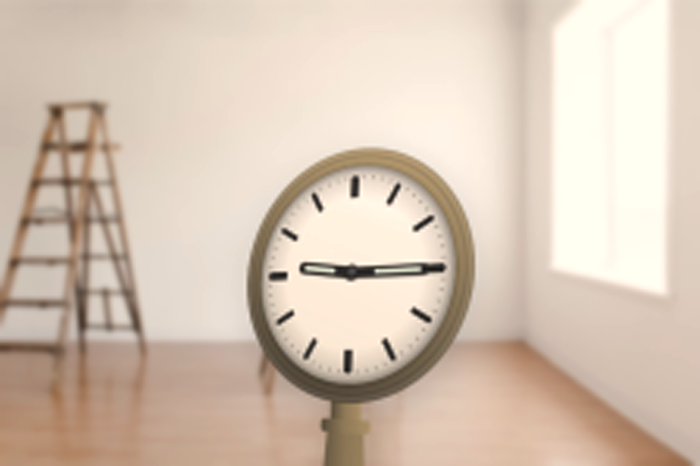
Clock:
9:15
